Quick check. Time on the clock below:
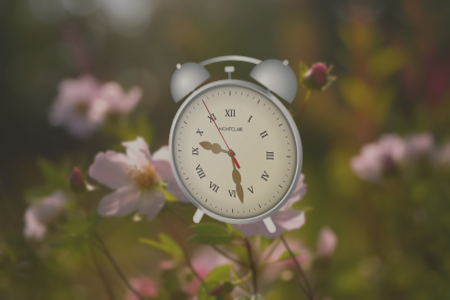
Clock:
9:27:55
